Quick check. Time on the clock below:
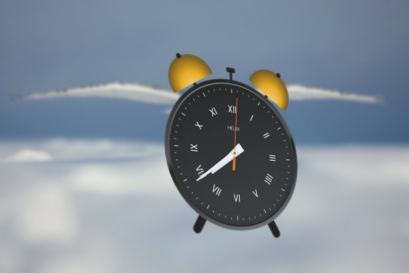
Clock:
7:39:01
